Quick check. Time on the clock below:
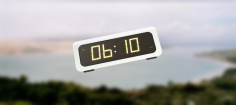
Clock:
6:10
